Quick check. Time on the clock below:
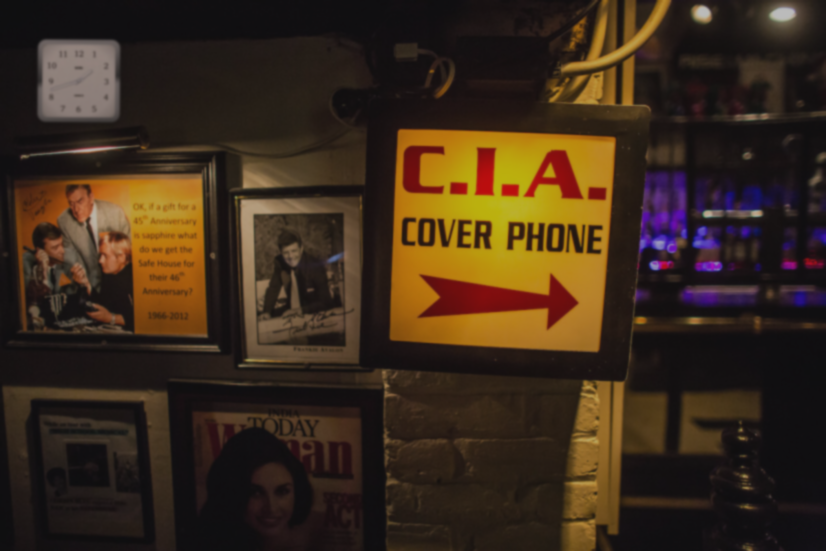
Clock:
1:42
